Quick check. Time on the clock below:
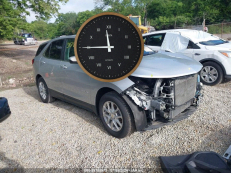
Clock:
11:45
